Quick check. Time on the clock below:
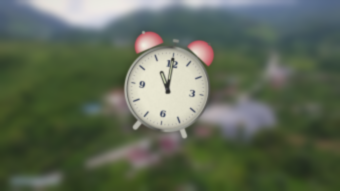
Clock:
11:00
